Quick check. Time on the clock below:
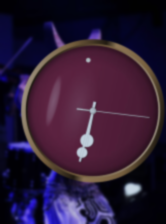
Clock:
6:33:17
